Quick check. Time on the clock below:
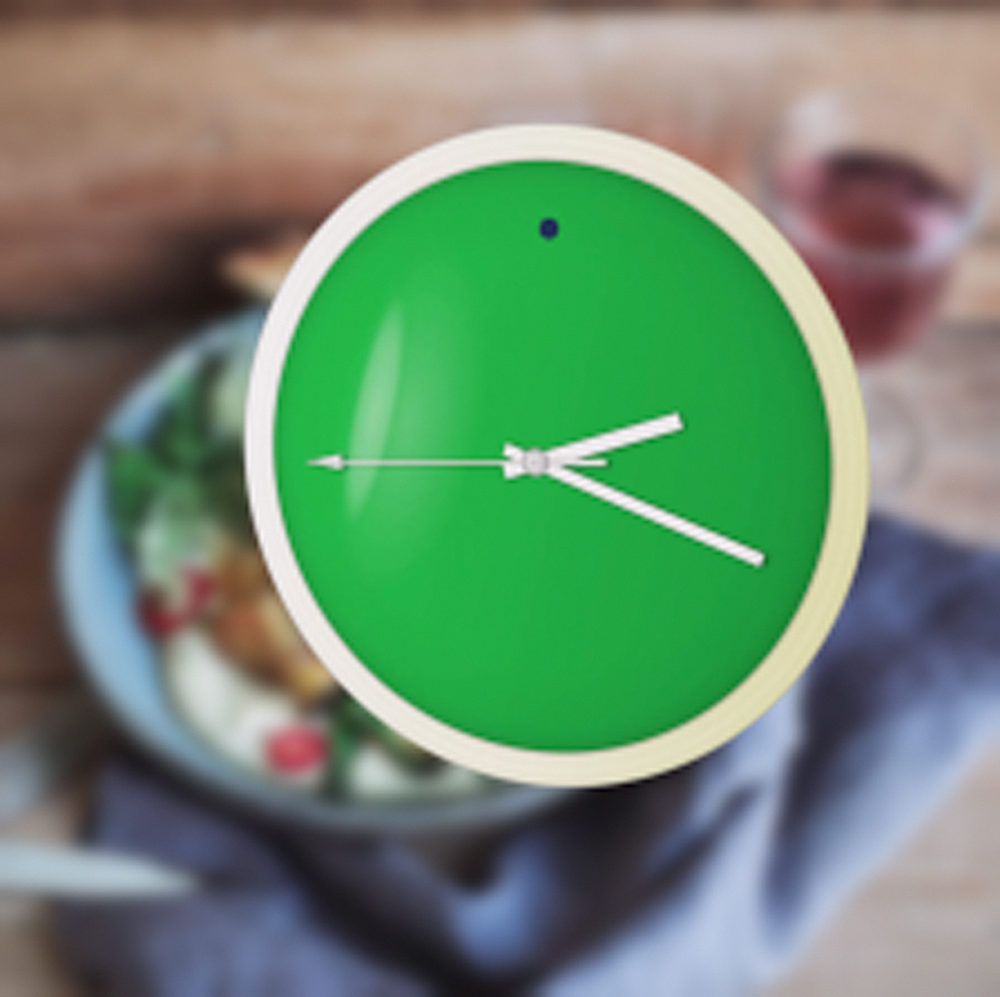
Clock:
2:17:44
